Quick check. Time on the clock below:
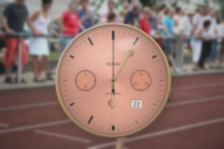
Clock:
6:05
